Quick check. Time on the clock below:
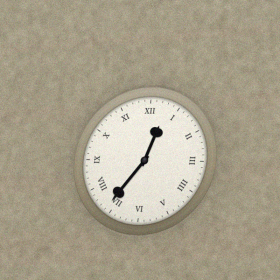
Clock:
12:36
